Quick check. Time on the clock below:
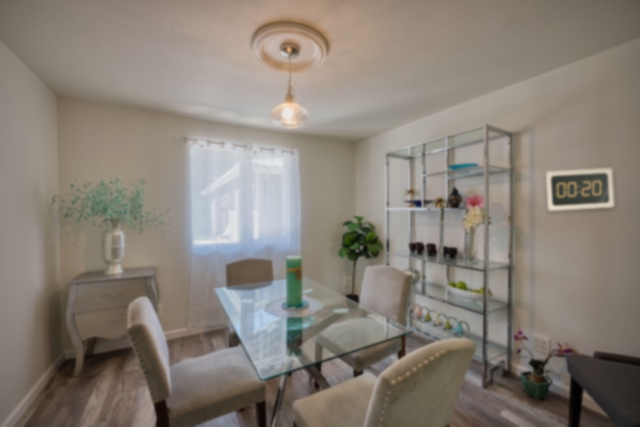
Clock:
0:20
